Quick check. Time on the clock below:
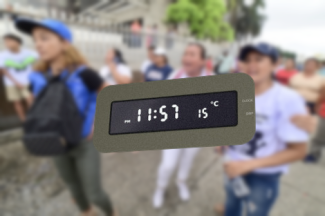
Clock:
11:57
